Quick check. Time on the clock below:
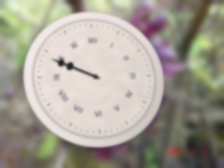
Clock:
9:49
